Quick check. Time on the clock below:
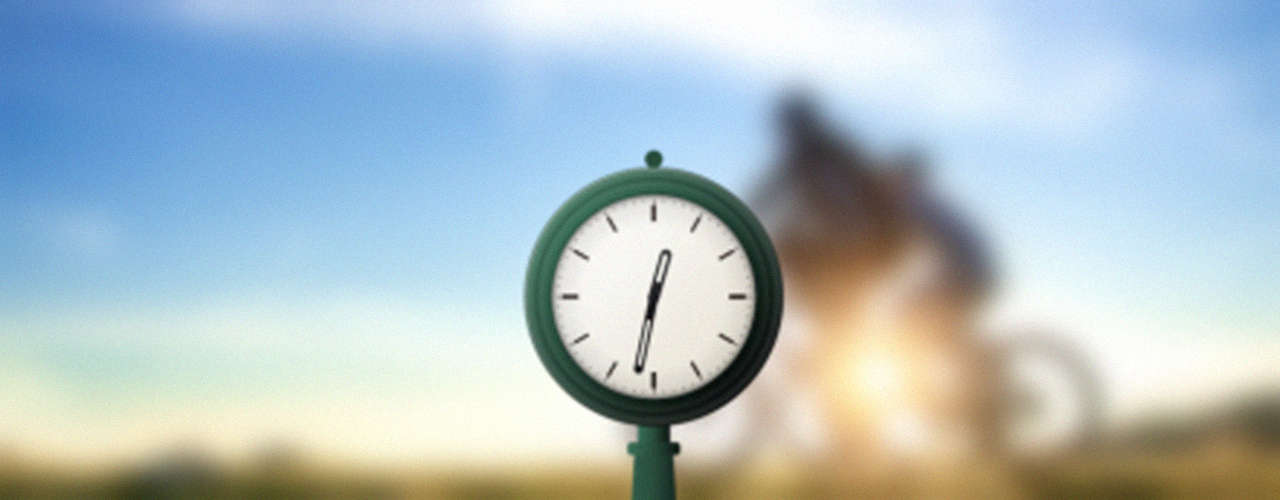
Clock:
12:32
